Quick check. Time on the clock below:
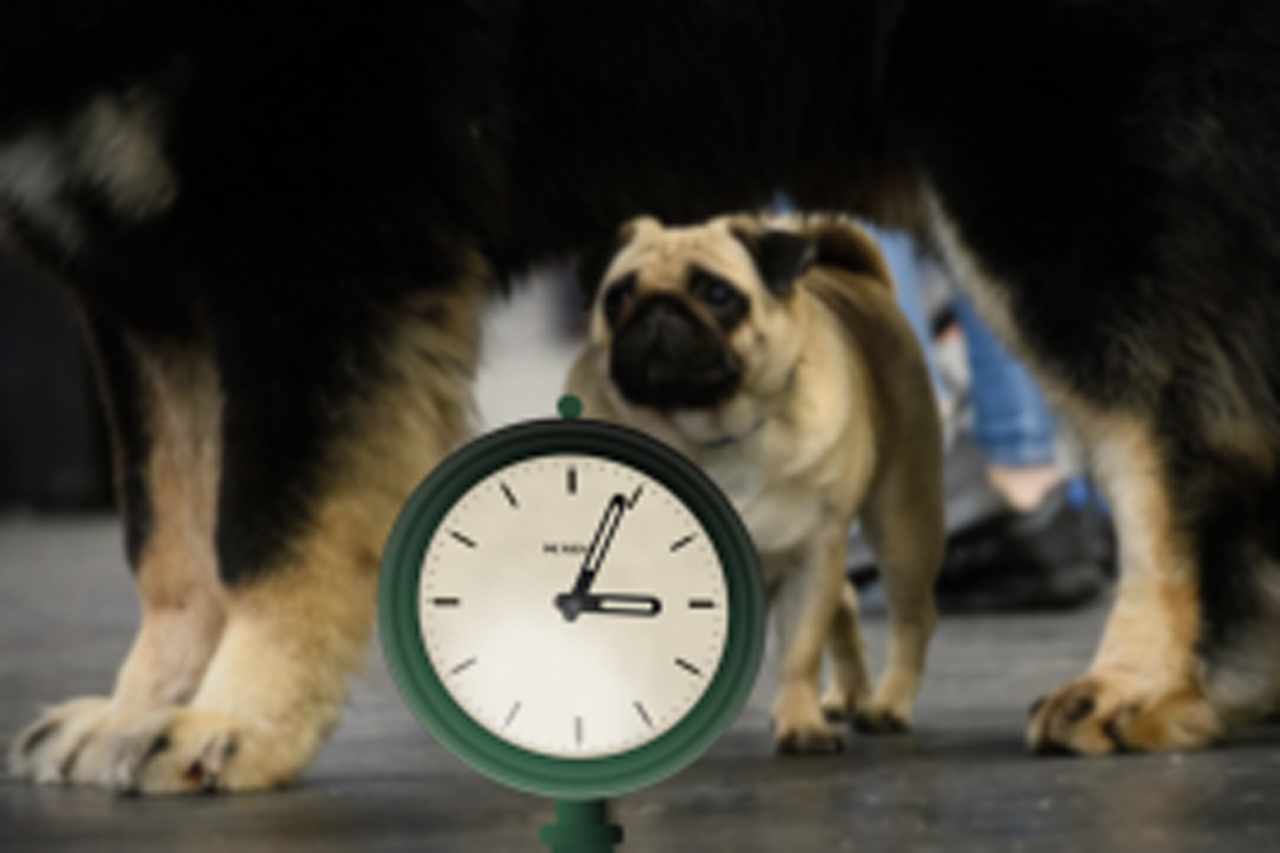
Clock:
3:04
